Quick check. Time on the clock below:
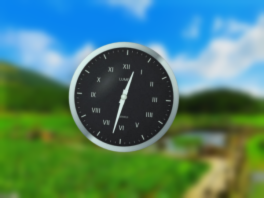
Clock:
12:32
